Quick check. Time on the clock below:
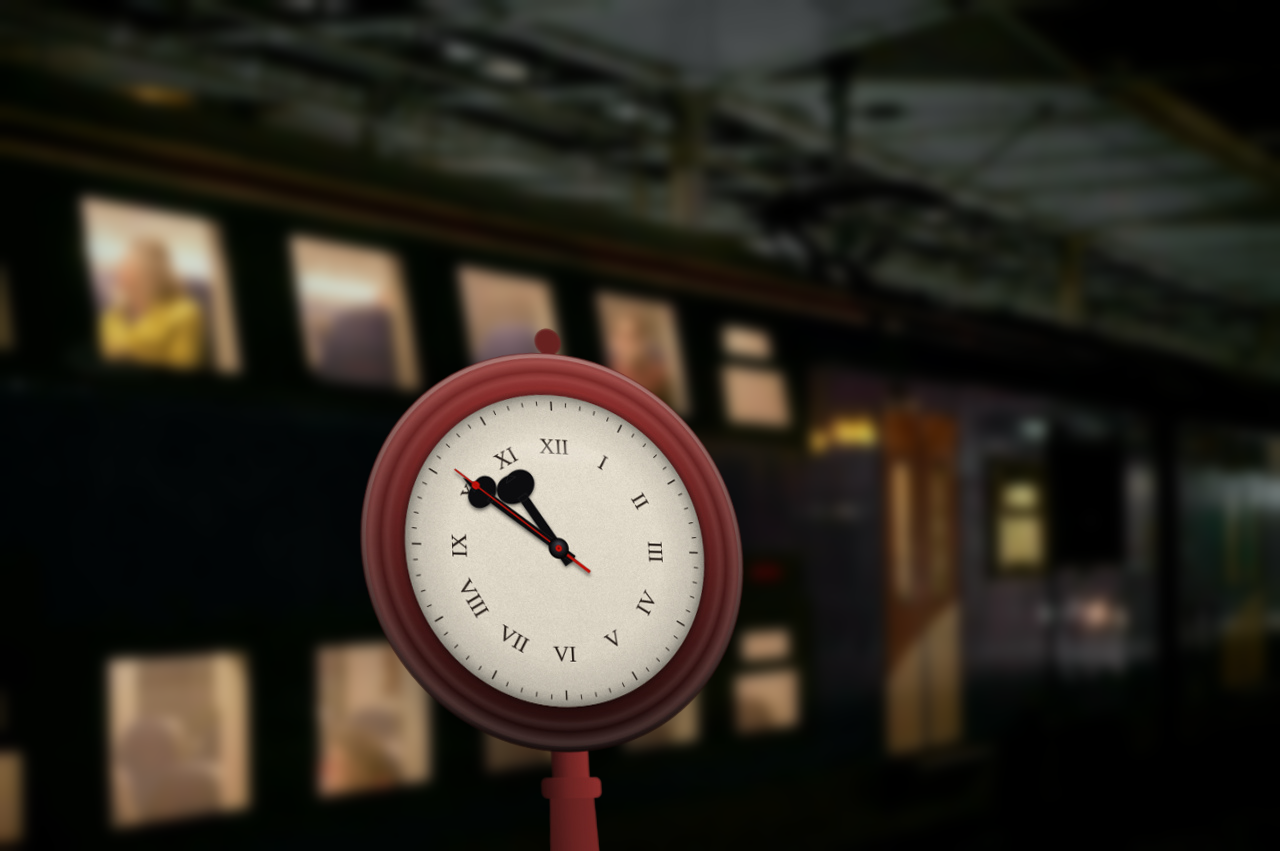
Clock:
10:50:51
